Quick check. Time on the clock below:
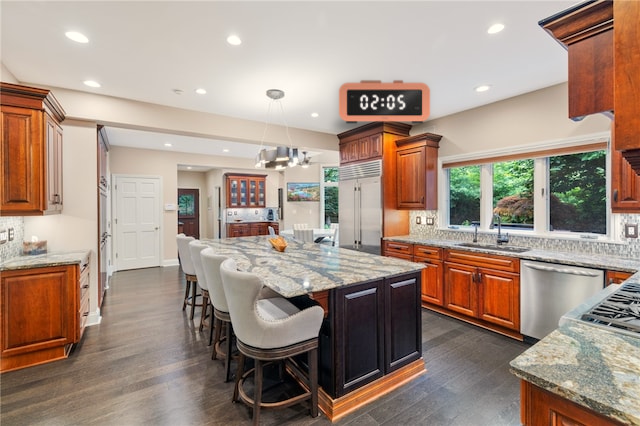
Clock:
2:05
